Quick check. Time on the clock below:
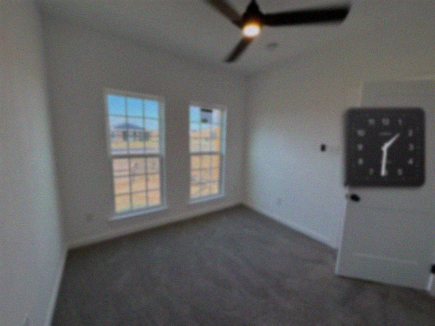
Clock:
1:31
